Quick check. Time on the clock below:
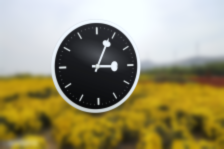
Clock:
3:04
